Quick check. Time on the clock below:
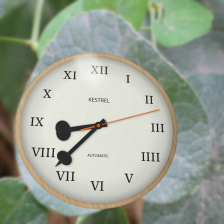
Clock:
8:37:12
